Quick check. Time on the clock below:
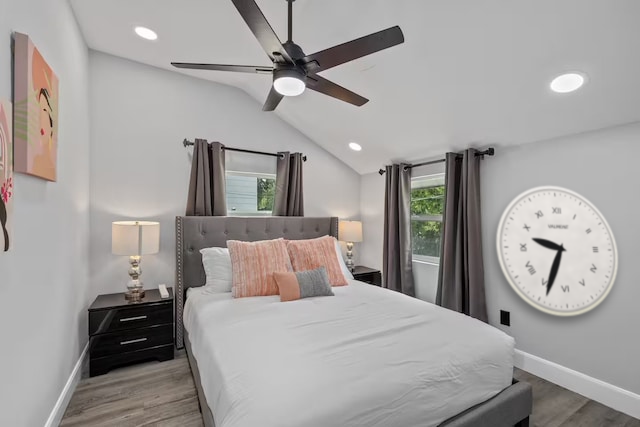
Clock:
9:34
